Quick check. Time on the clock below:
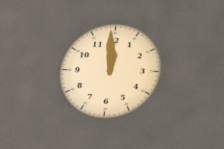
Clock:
11:59
